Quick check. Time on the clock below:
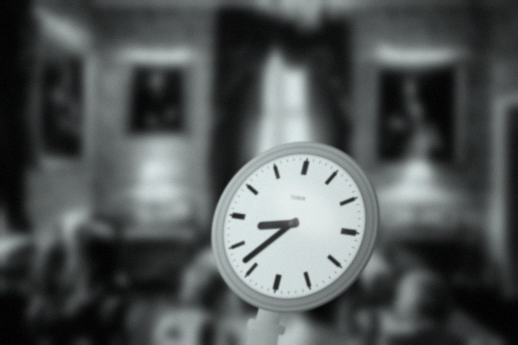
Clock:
8:37
